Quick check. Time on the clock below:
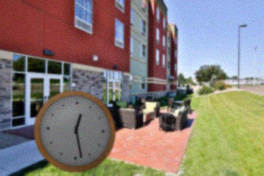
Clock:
12:28
